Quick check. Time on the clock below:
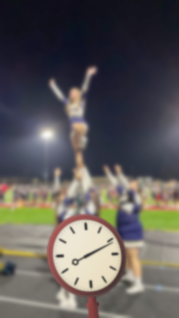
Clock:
8:11
